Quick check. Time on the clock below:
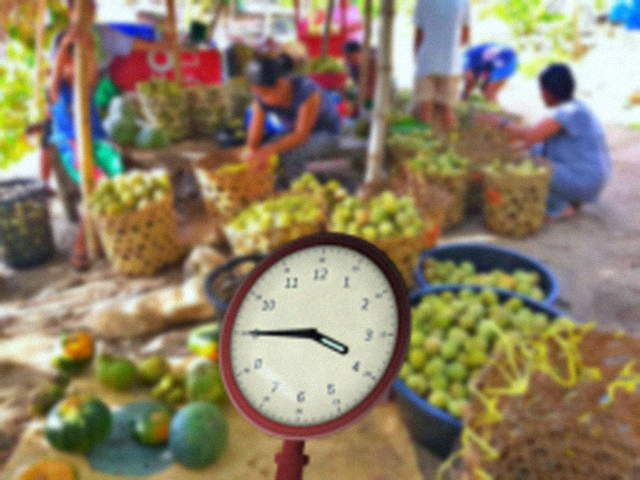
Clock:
3:45
